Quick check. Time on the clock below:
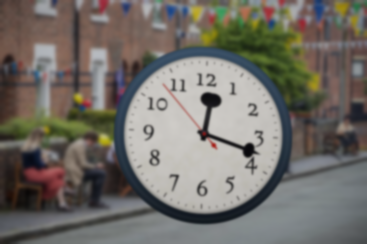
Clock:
12:17:53
